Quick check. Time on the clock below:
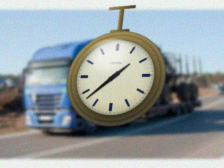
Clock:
1:38
